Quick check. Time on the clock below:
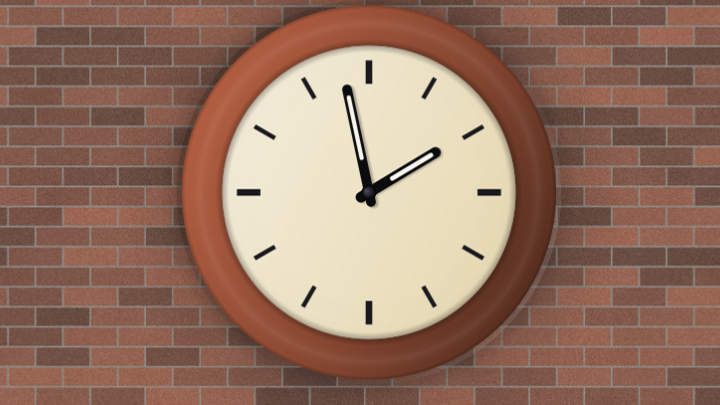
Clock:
1:58
